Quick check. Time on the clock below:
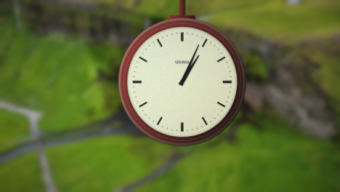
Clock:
1:04
